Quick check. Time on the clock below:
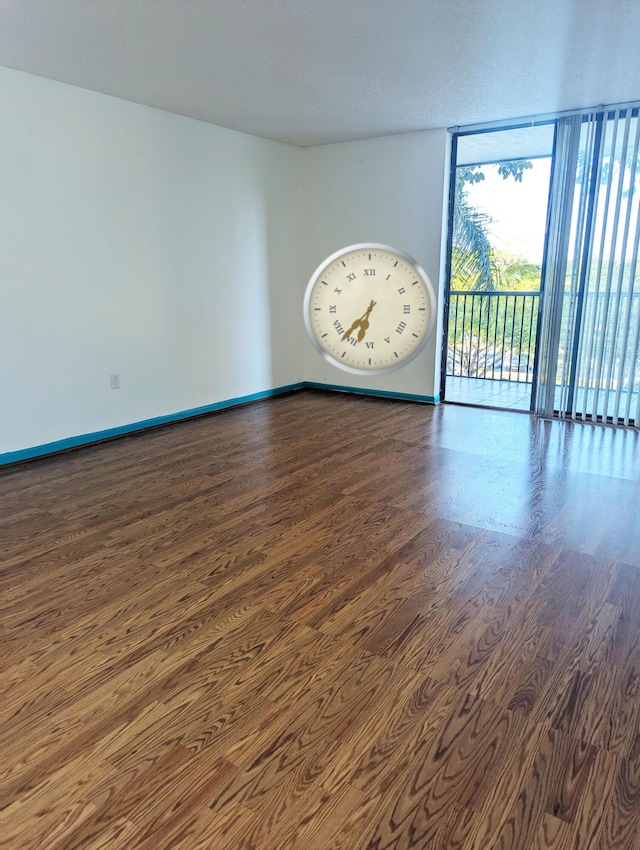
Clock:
6:37
